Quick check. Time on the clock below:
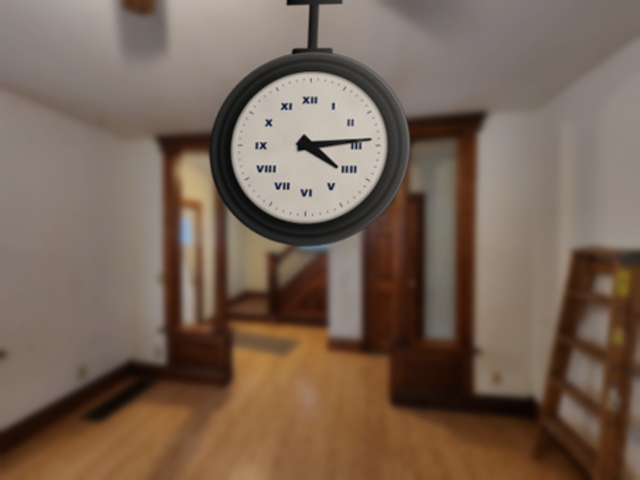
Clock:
4:14
